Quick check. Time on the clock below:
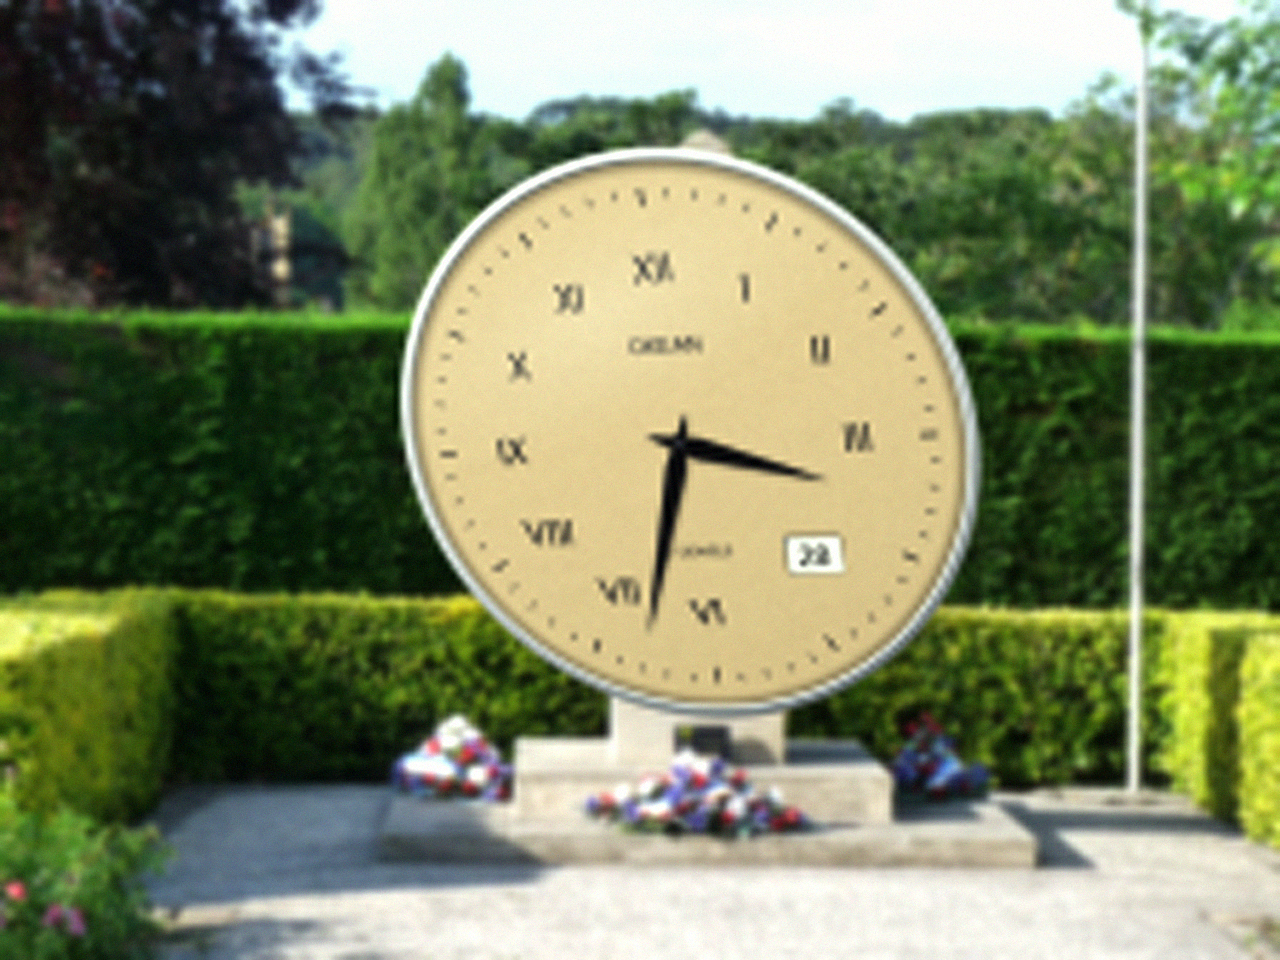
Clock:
3:33
